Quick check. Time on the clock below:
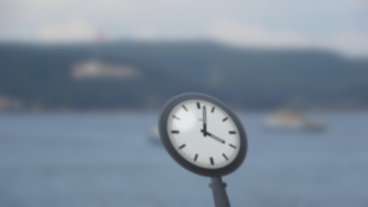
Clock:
4:02
